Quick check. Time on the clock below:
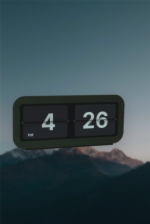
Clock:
4:26
